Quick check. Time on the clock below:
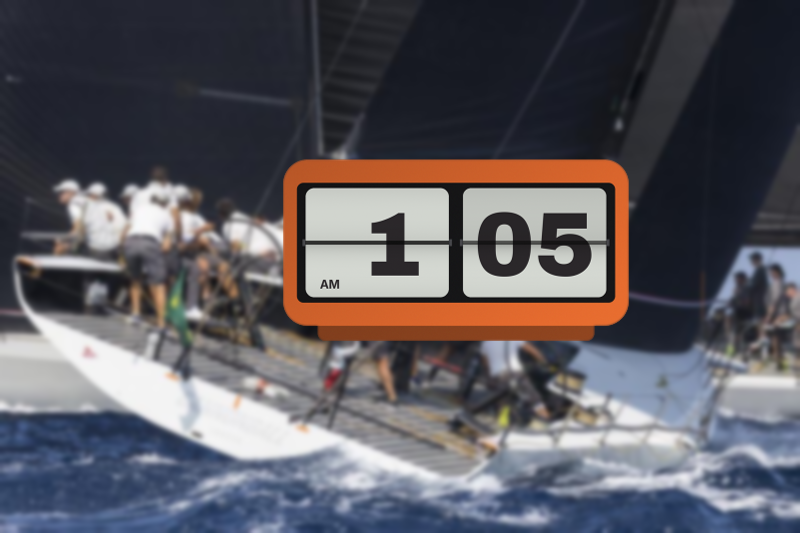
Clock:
1:05
